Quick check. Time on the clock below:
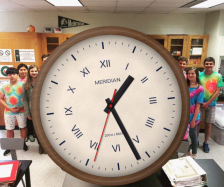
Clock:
1:26:34
